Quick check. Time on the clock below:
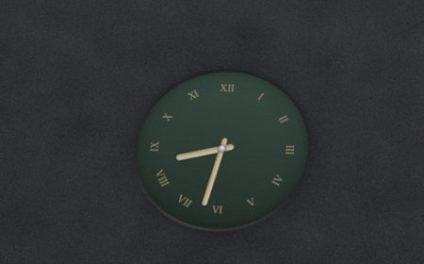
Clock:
8:32
